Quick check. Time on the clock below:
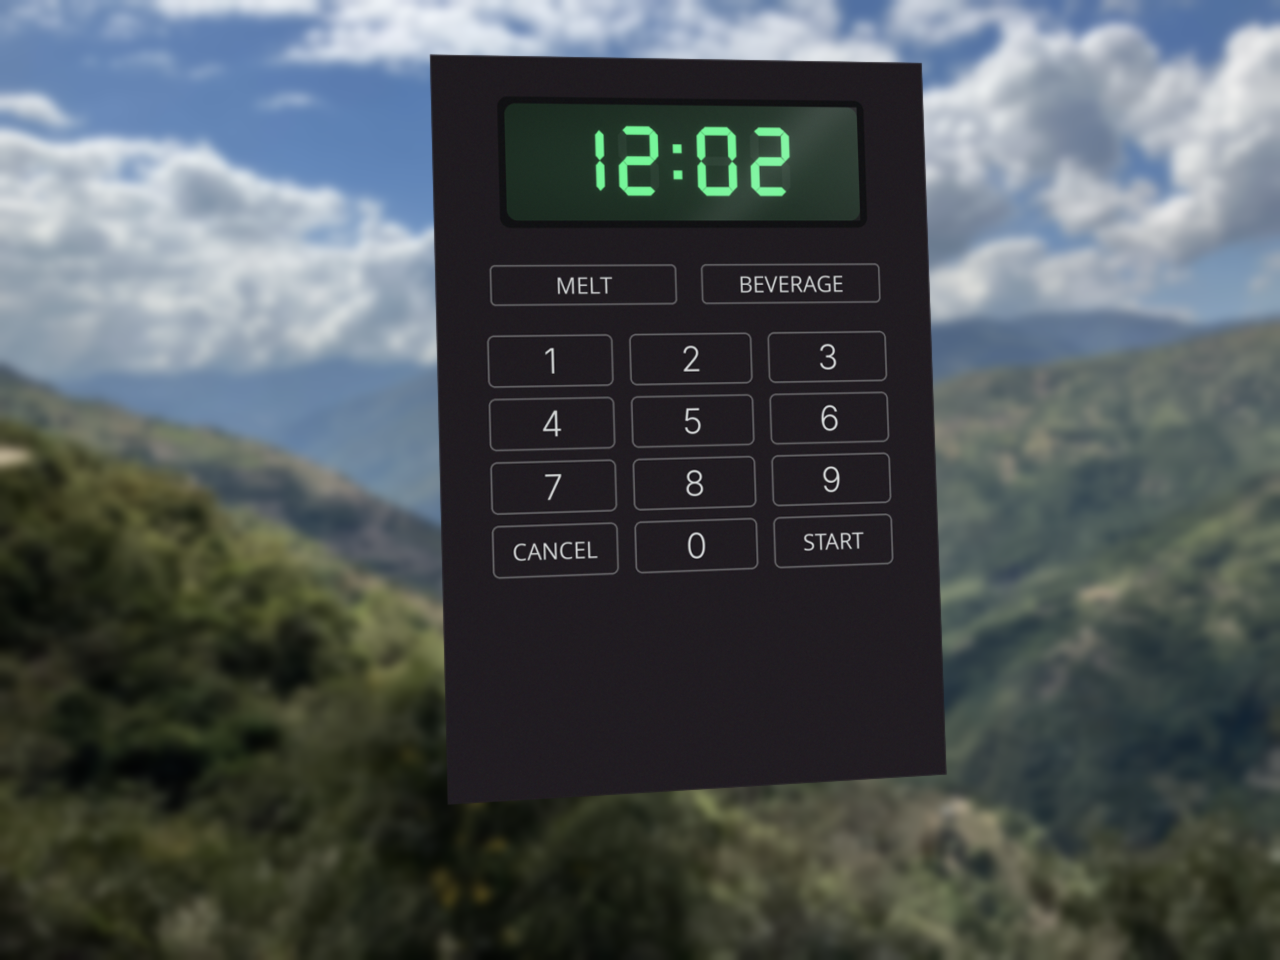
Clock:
12:02
